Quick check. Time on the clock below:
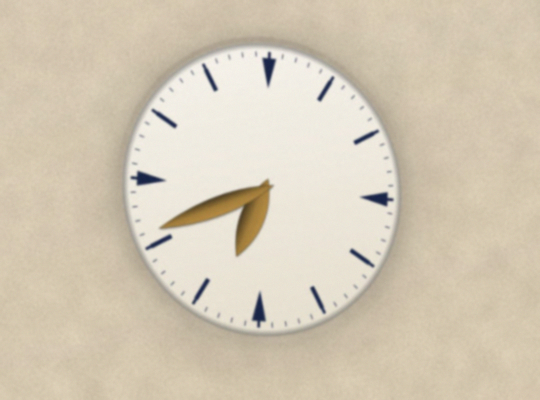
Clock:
6:41
